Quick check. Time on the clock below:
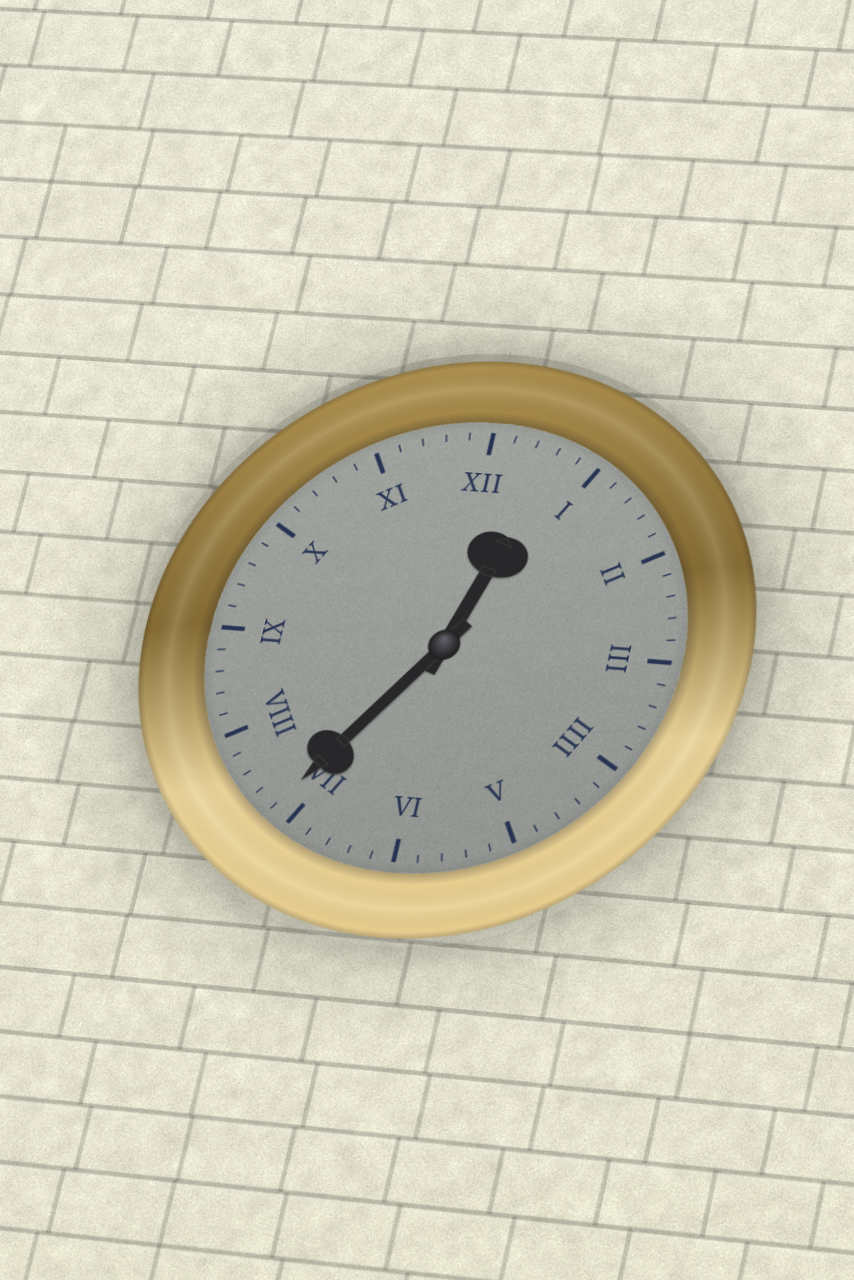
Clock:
12:36
